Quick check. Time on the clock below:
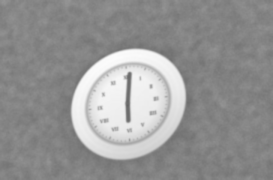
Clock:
6:01
